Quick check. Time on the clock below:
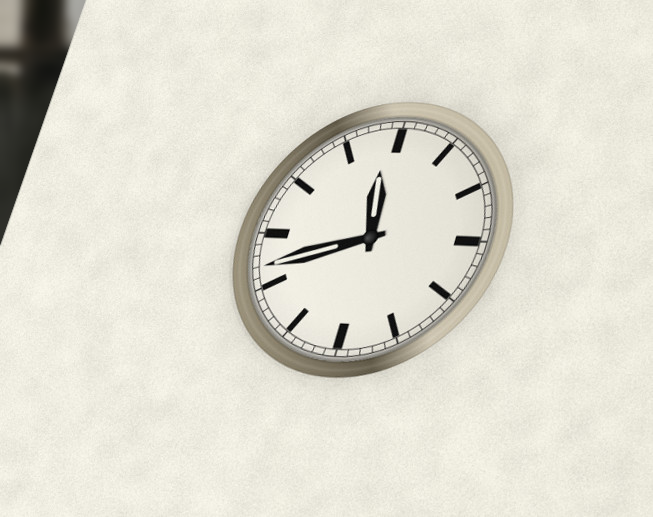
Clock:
11:42
